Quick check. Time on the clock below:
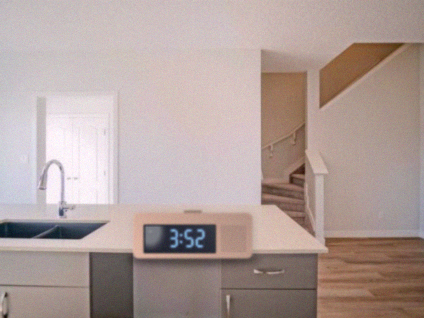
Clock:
3:52
